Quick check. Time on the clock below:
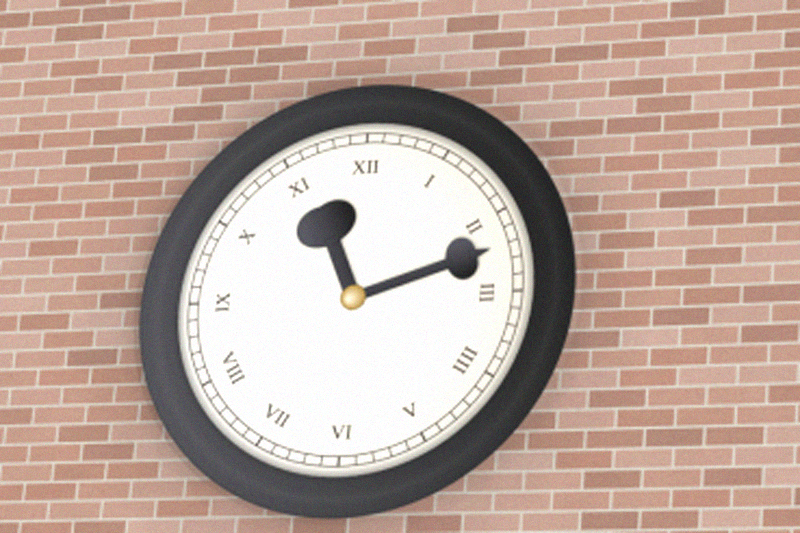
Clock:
11:12
